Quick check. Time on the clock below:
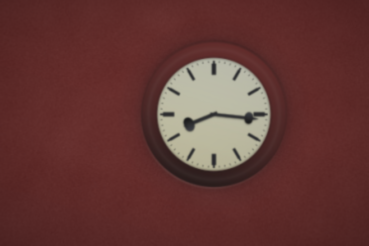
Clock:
8:16
